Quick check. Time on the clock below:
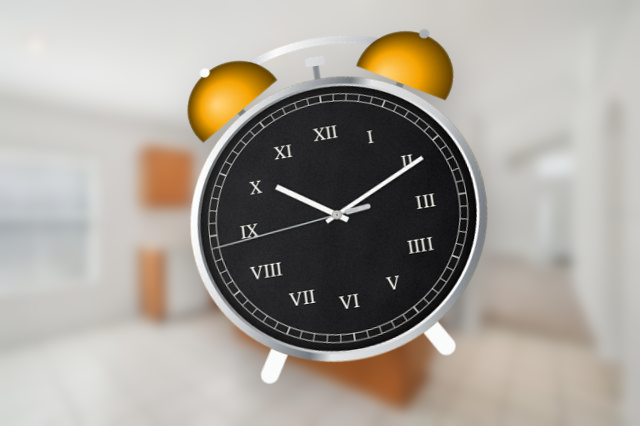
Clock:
10:10:44
